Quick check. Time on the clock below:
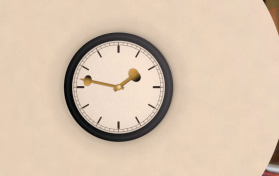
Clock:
1:47
